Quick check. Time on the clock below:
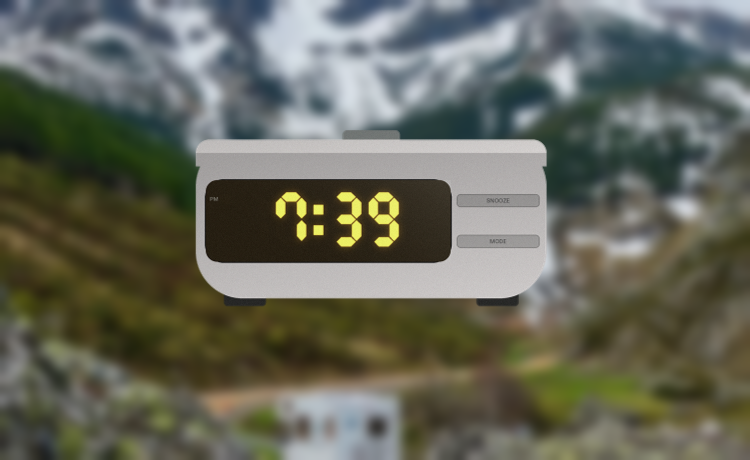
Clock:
7:39
